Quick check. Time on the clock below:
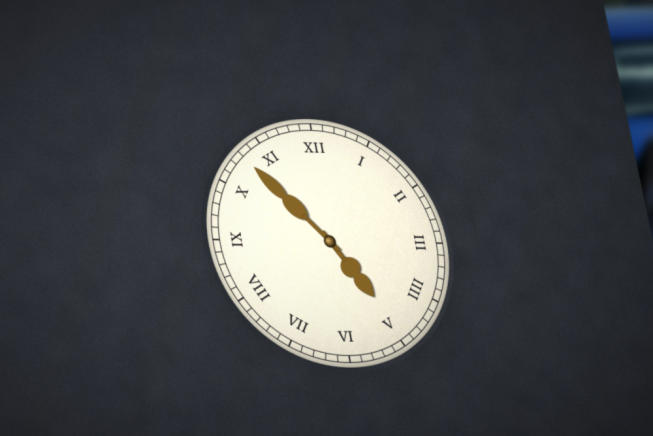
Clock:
4:53
